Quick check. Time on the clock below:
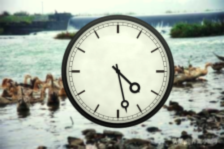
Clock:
4:28
